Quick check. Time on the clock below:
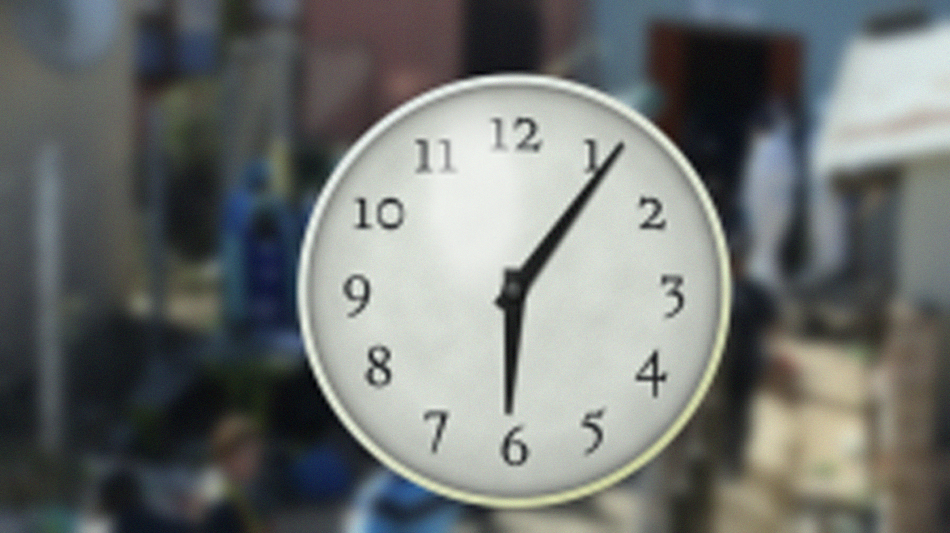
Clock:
6:06
